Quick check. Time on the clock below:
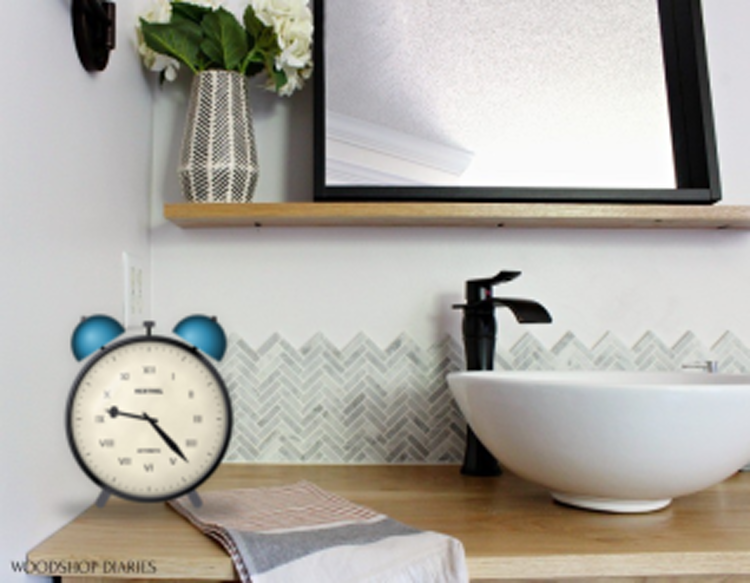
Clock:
9:23
